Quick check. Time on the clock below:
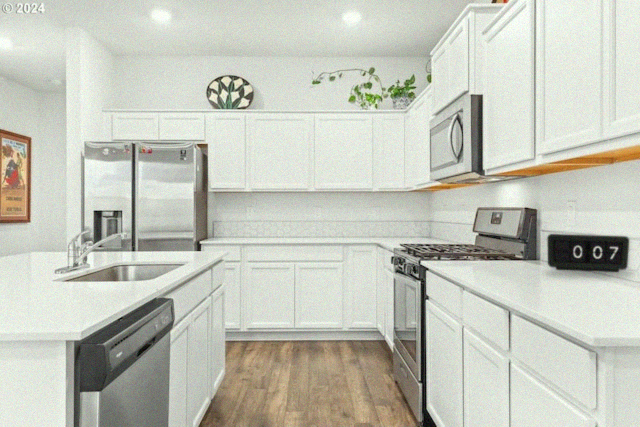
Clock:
0:07
